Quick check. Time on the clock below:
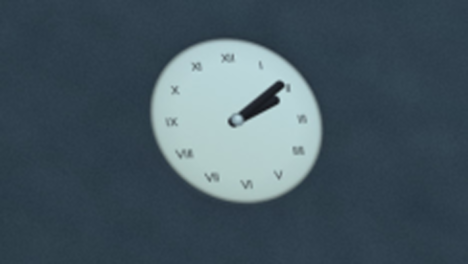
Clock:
2:09
